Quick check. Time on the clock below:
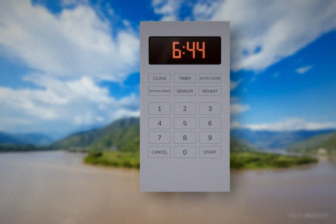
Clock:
6:44
